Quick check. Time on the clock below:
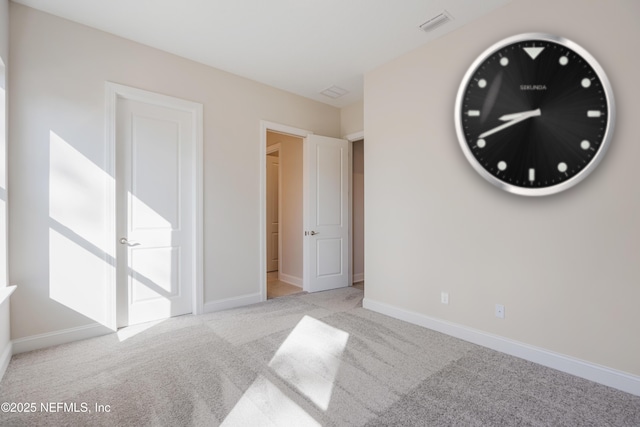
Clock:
8:41
